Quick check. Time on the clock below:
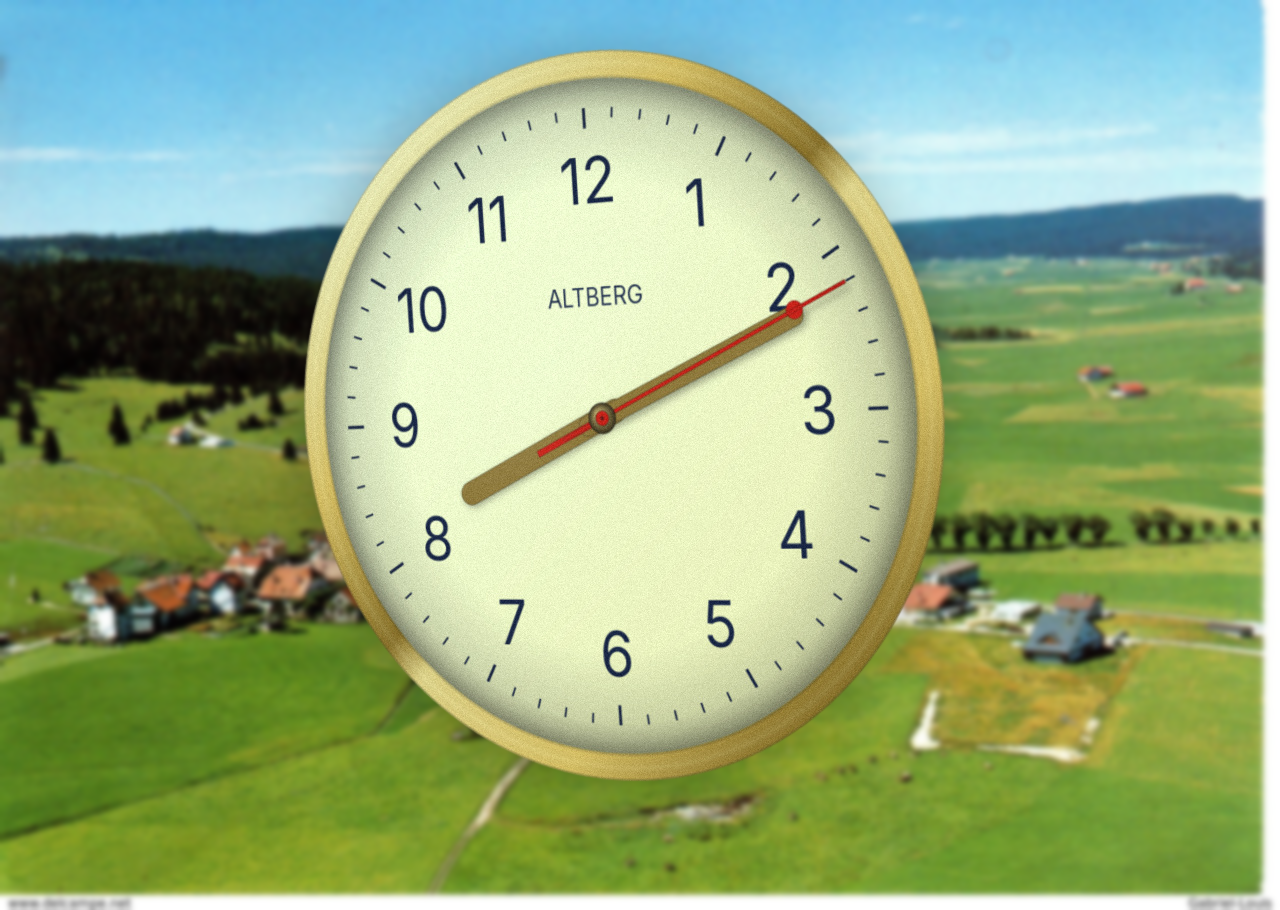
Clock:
8:11:11
